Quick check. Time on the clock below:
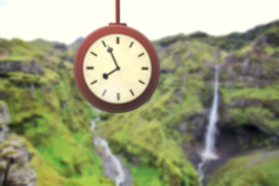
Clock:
7:56
